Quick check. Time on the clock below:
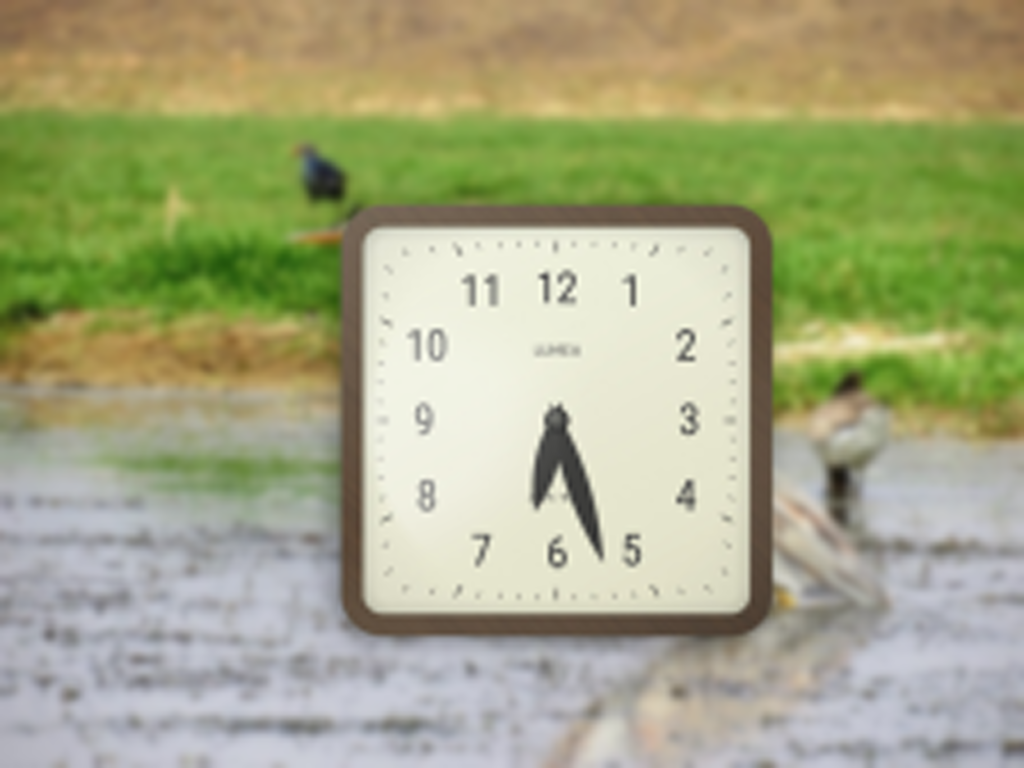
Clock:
6:27
